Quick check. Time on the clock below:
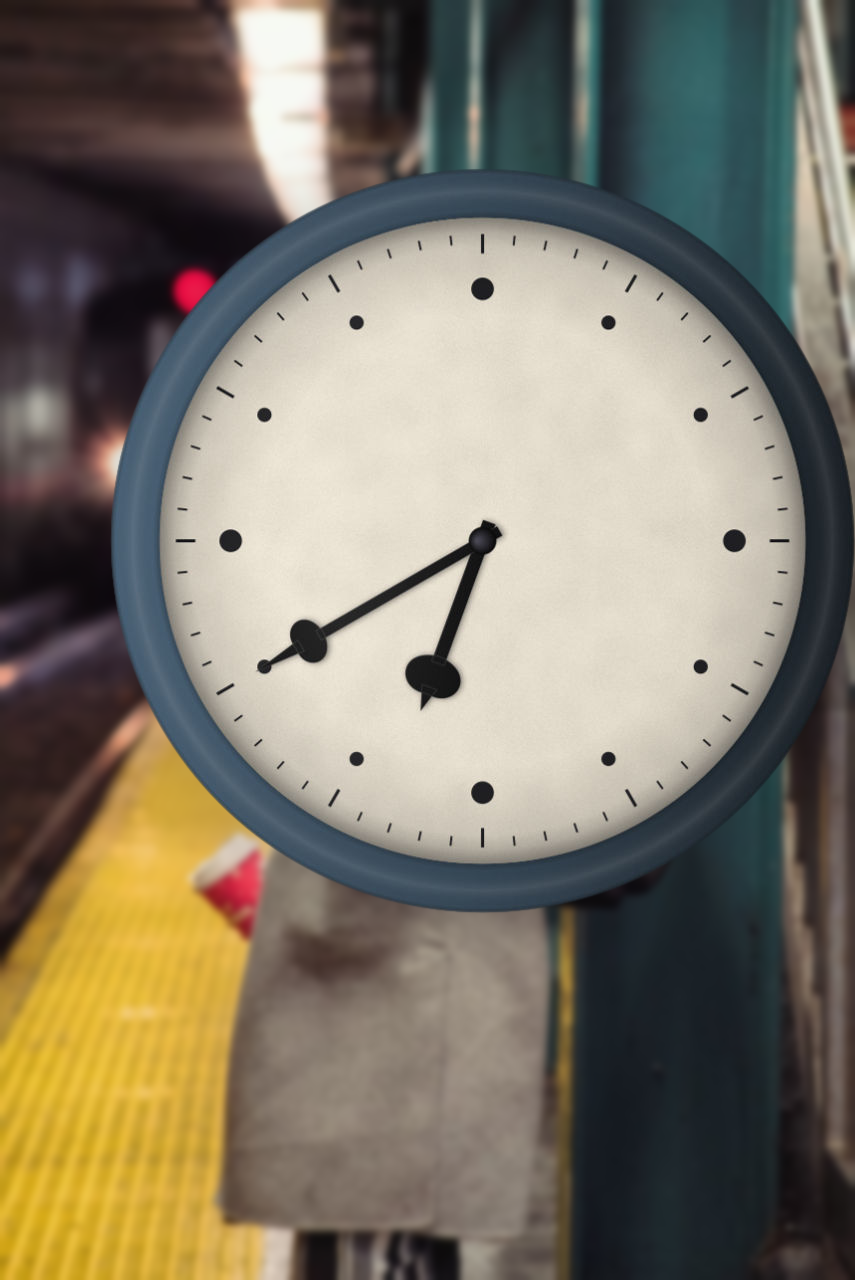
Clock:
6:40
